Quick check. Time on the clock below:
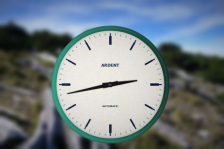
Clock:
2:43
